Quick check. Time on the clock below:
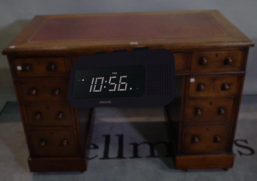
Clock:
10:56
